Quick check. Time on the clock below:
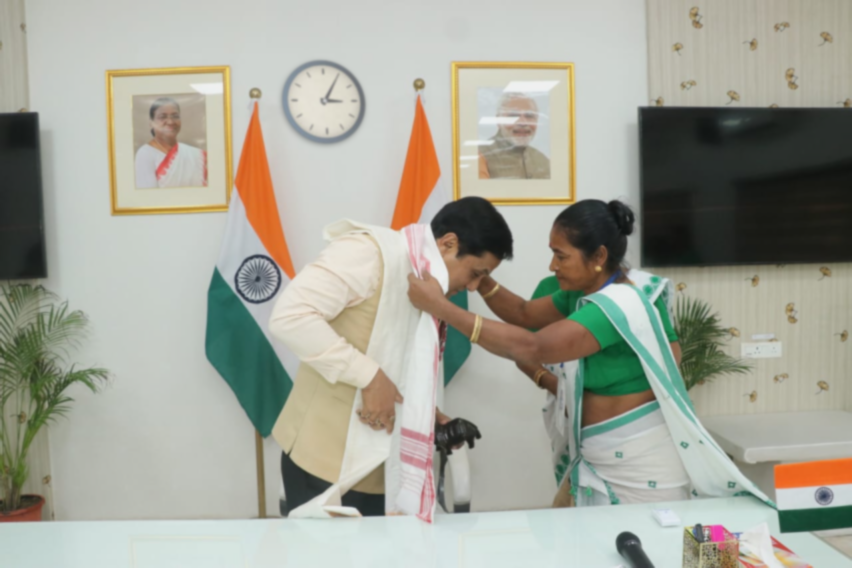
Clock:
3:05
